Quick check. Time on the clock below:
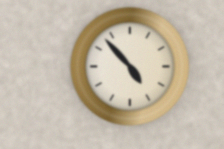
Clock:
4:53
